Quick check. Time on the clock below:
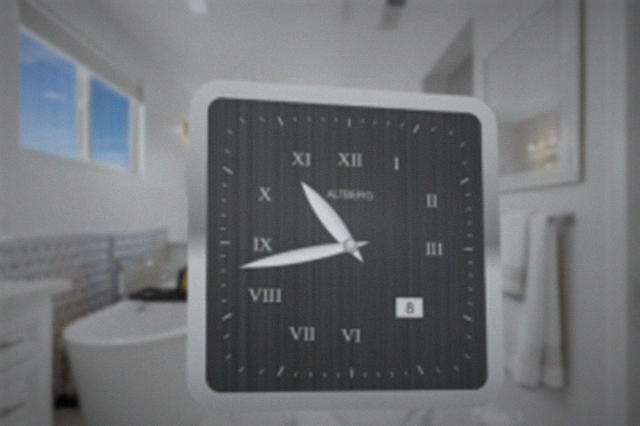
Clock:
10:43
